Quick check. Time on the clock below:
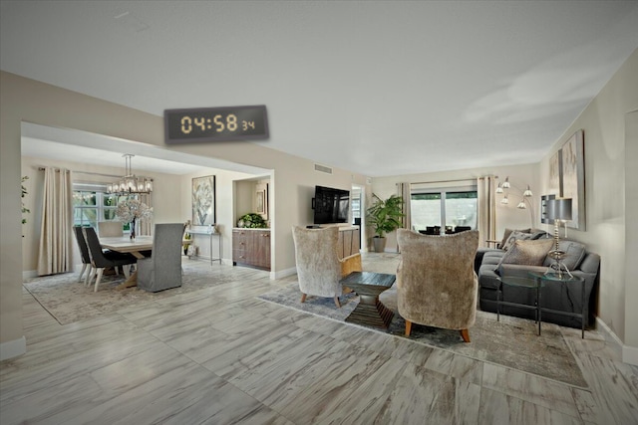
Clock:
4:58:34
